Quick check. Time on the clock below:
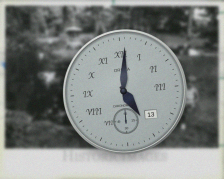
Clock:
5:01
